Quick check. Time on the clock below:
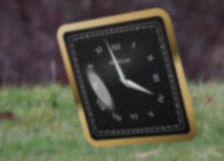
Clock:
3:58
